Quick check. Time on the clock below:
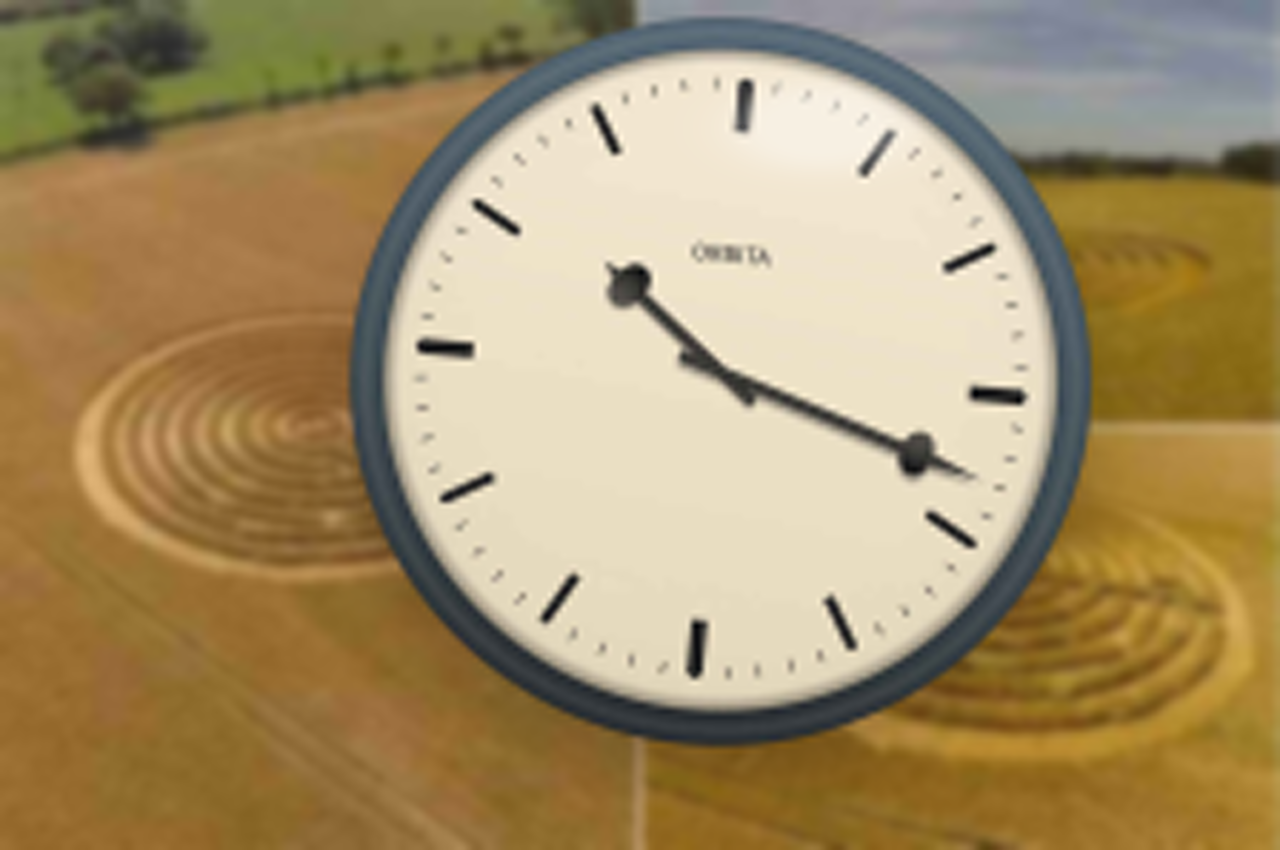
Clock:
10:18
